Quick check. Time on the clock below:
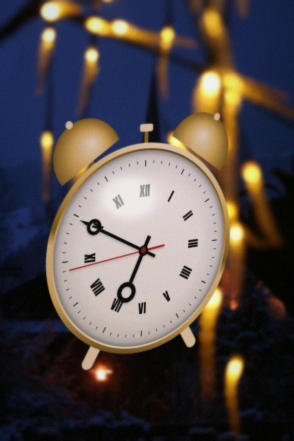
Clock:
6:49:44
